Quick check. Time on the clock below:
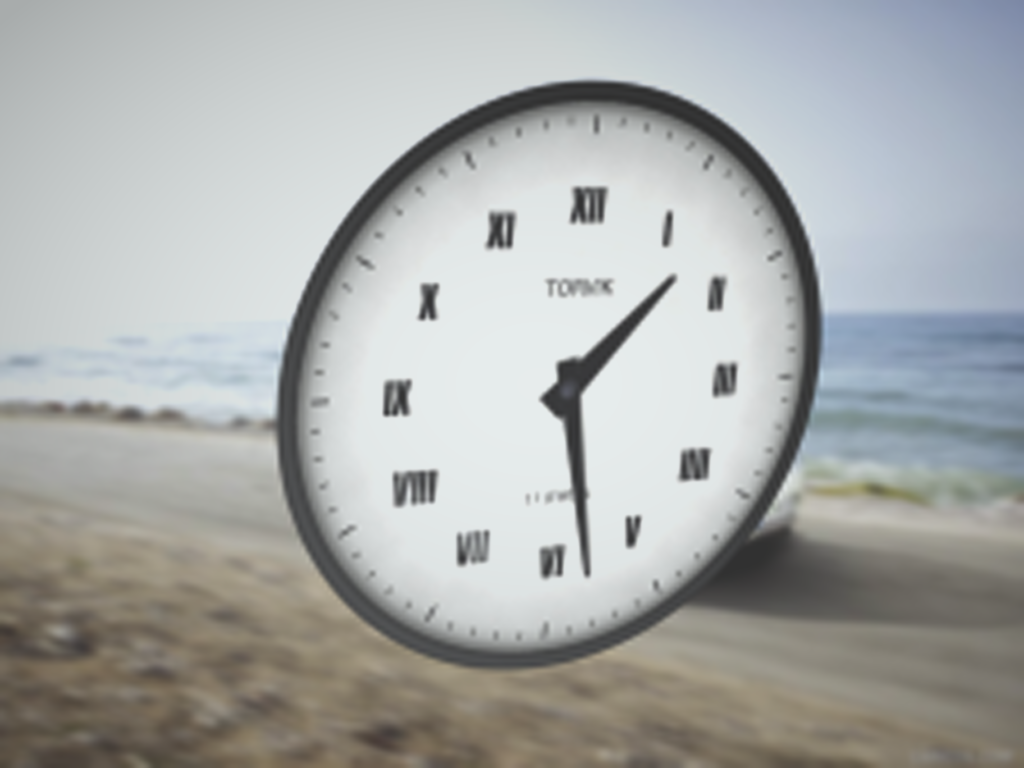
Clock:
1:28
